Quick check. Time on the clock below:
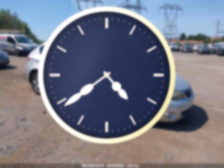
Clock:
4:39
